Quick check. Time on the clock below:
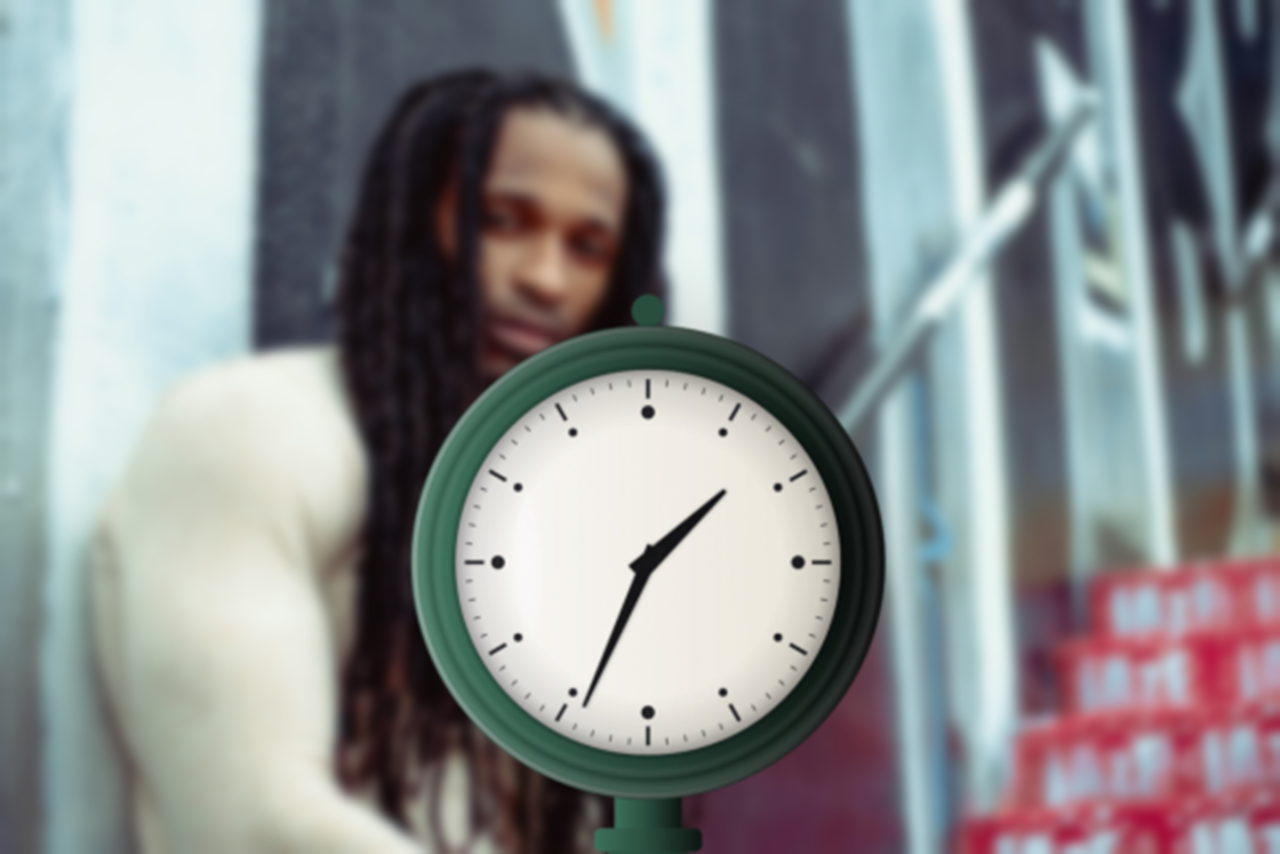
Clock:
1:34
